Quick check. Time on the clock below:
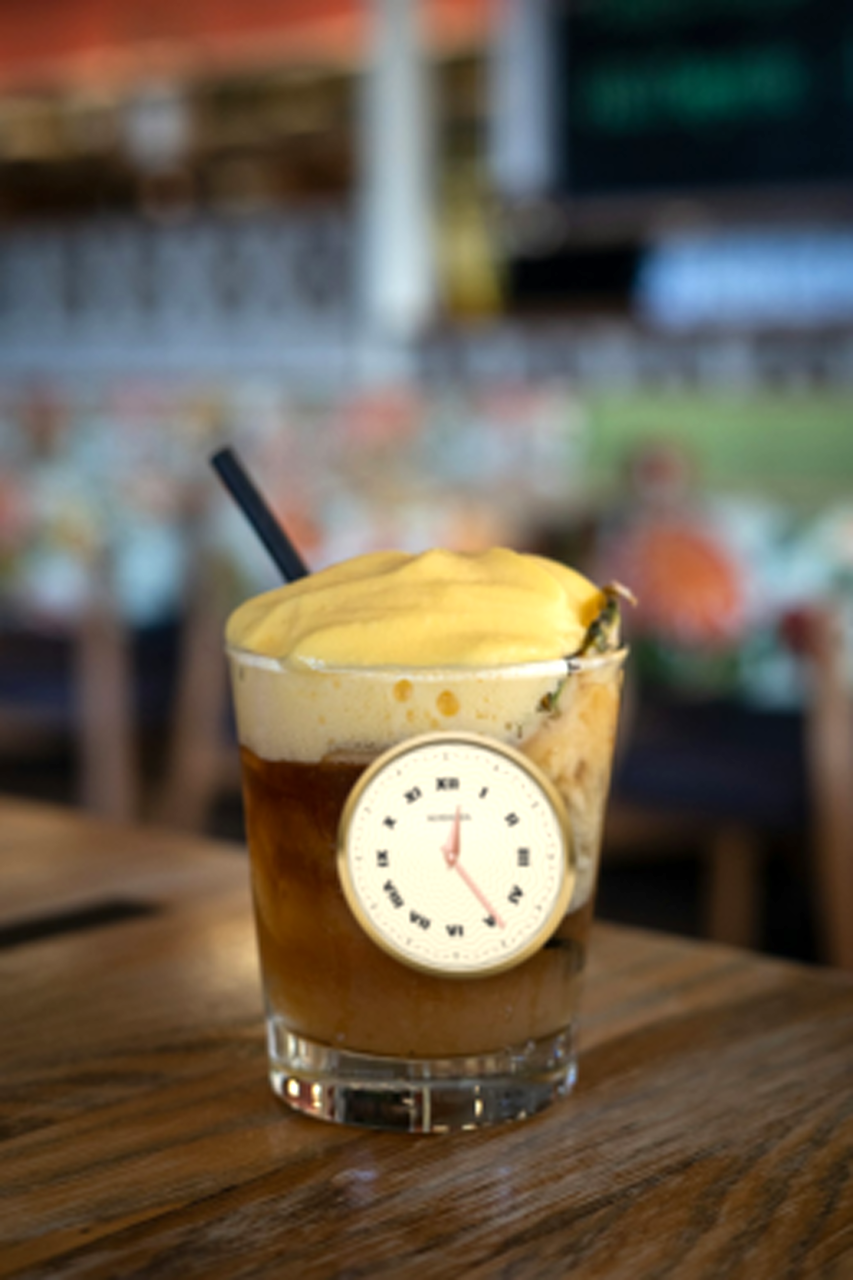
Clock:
12:24
